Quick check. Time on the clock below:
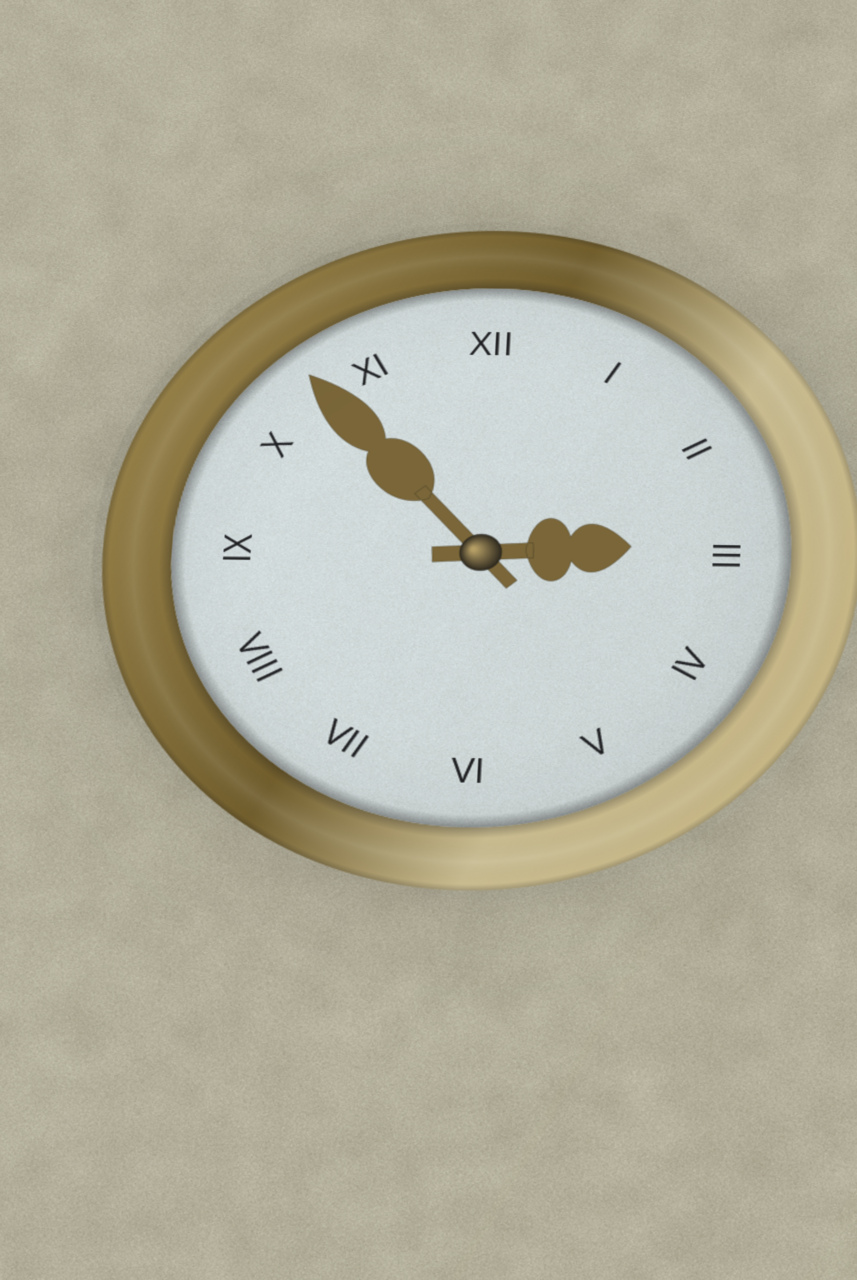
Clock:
2:53
